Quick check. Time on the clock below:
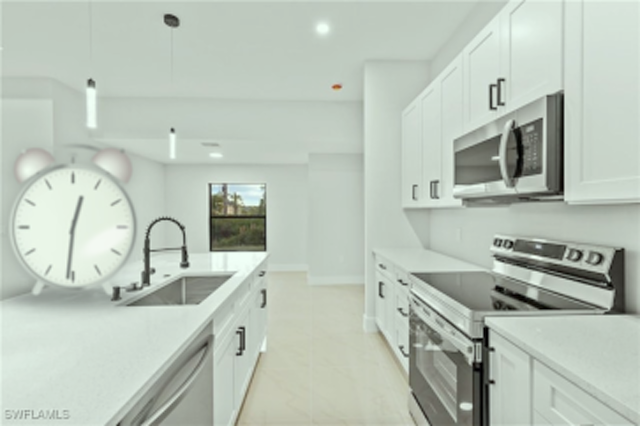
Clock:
12:31
